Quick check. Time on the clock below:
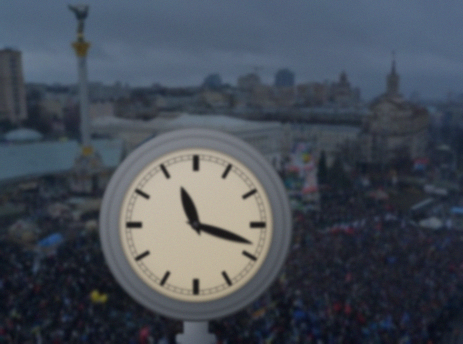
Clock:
11:18
